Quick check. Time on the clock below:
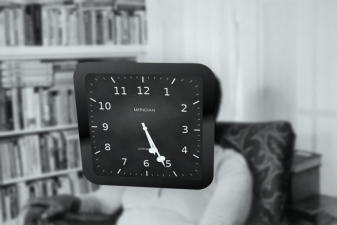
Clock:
5:26
